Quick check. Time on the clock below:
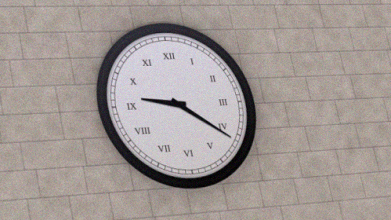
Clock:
9:21
